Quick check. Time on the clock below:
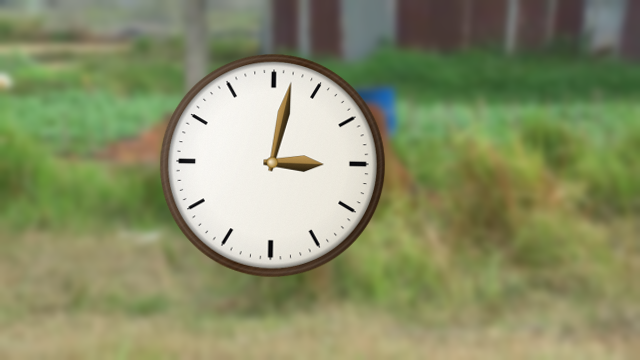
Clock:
3:02
